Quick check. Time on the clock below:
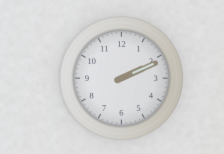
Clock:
2:11
